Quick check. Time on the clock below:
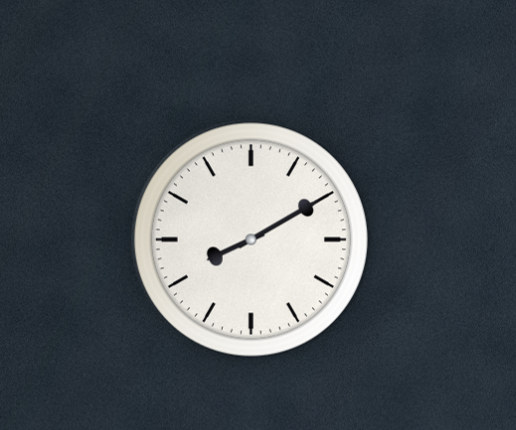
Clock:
8:10
